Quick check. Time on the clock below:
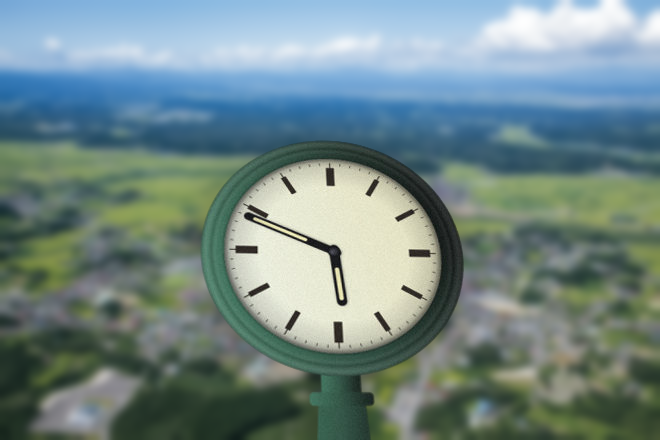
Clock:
5:49
